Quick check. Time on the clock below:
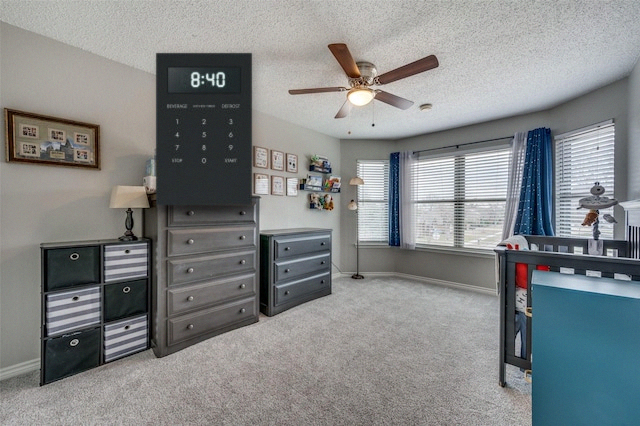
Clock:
8:40
